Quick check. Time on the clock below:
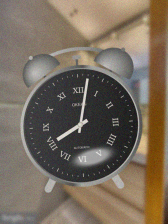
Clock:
8:02
